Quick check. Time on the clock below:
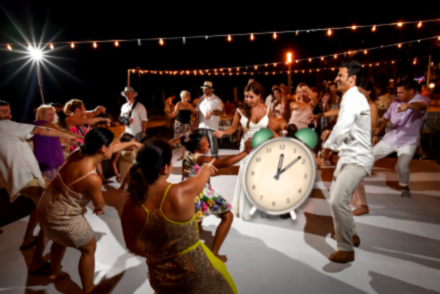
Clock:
12:08
